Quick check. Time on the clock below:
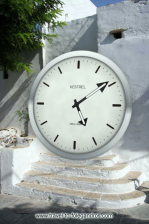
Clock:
5:09
